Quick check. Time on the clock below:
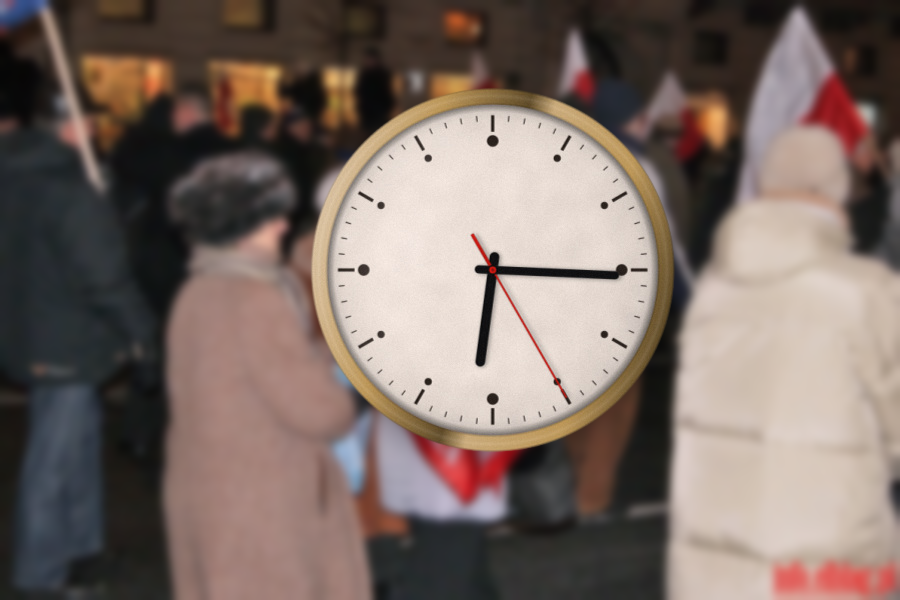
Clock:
6:15:25
